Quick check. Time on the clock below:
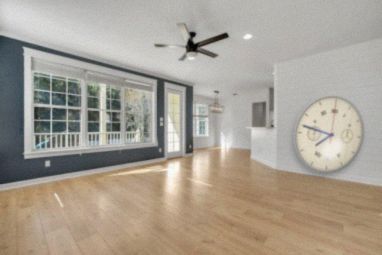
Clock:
7:47
